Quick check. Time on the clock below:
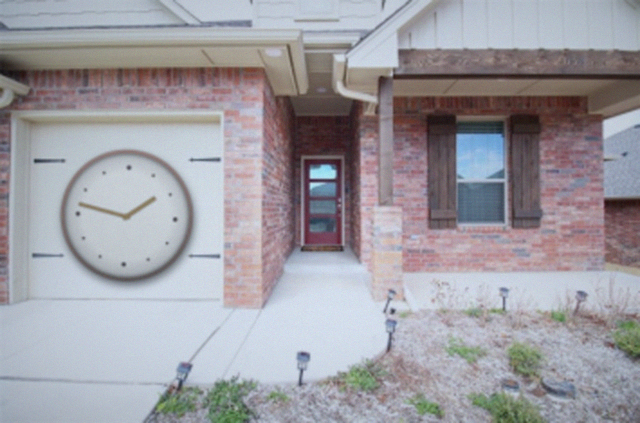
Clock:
1:47
